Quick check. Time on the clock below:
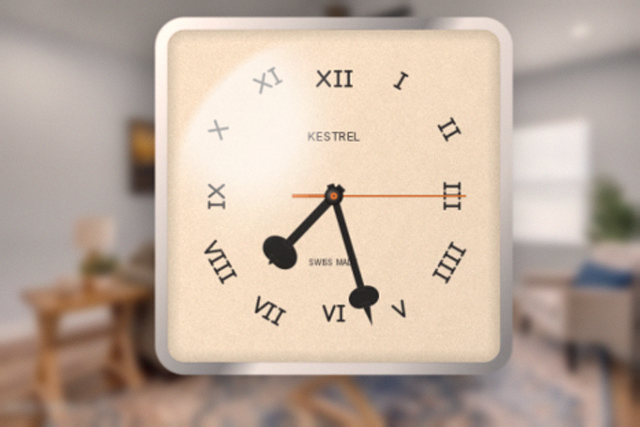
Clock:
7:27:15
